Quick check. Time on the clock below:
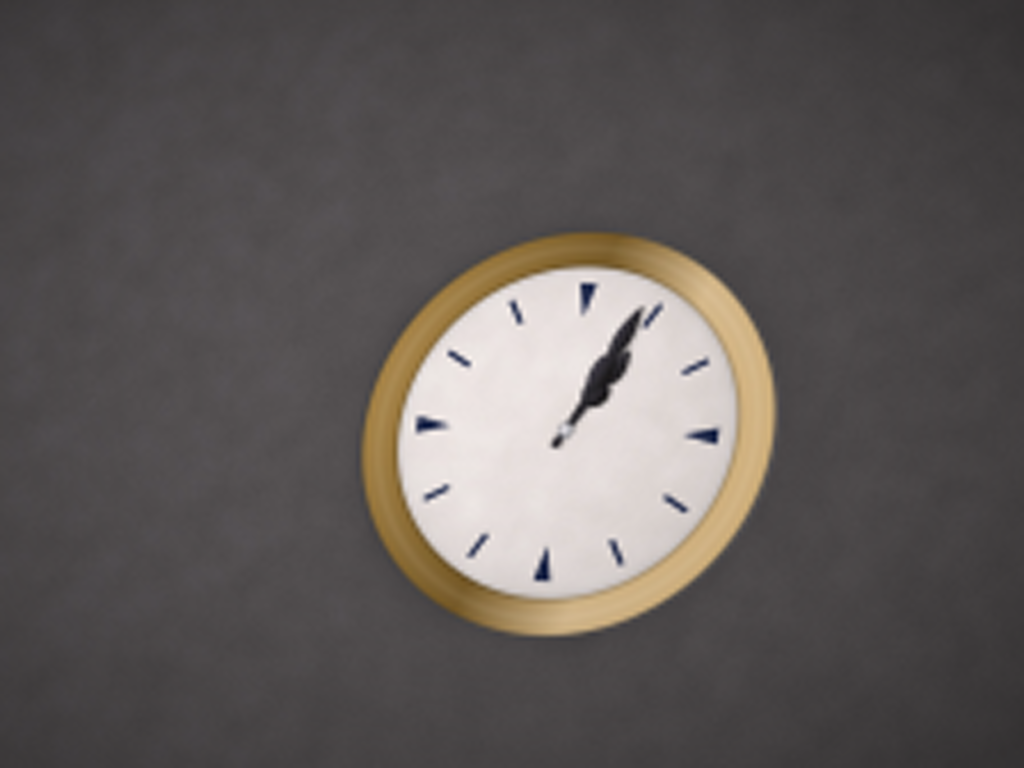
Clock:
1:04
